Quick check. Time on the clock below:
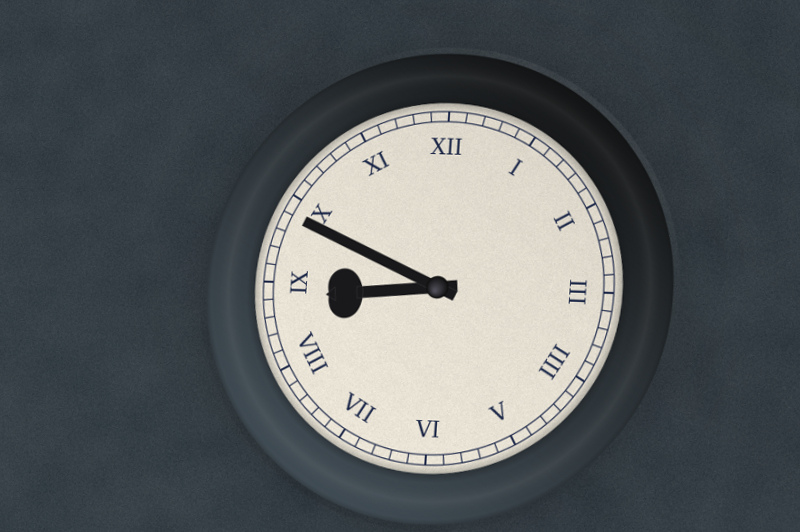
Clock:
8:49
